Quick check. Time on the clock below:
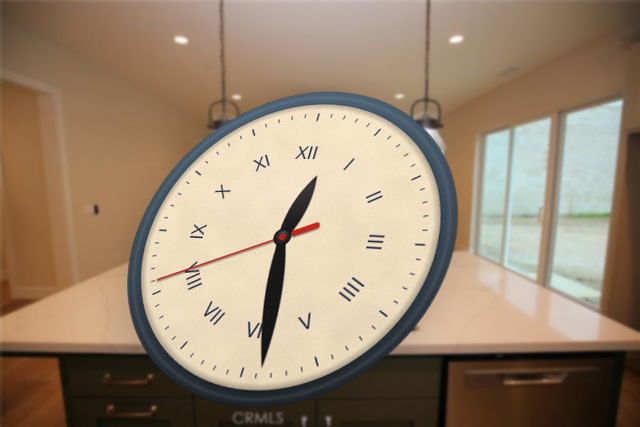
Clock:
12:28:41
